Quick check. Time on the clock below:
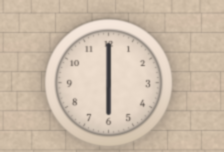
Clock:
6:00
